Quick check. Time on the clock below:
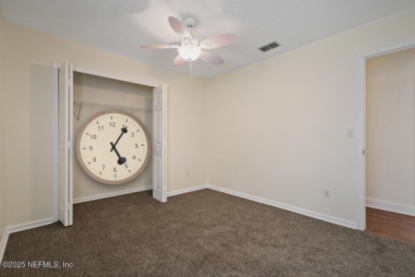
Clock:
5:06
